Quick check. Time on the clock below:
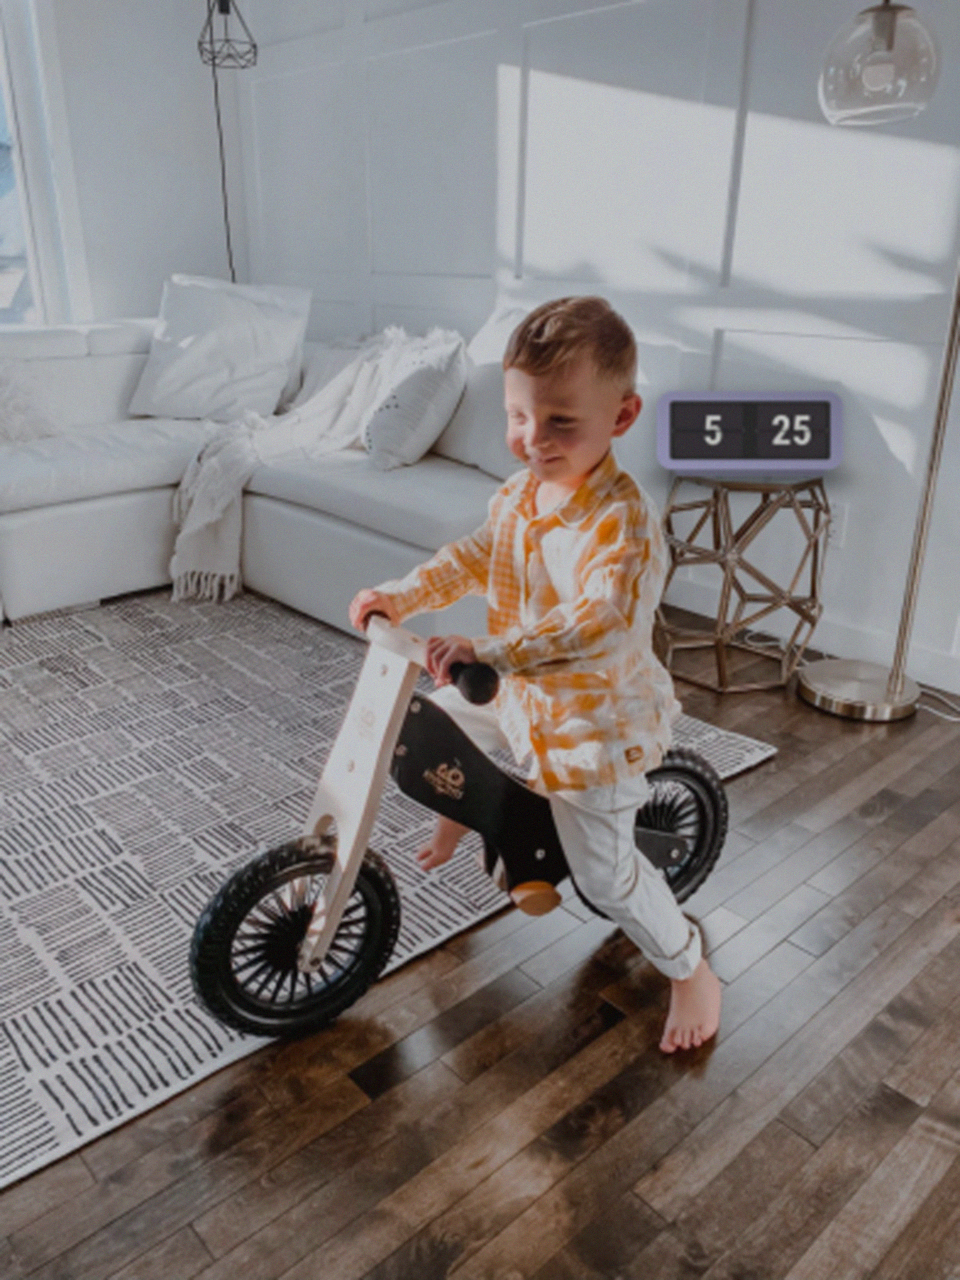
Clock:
5:25
